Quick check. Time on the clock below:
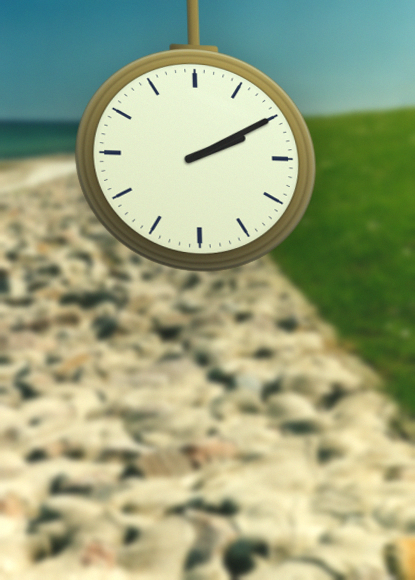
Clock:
2:10
